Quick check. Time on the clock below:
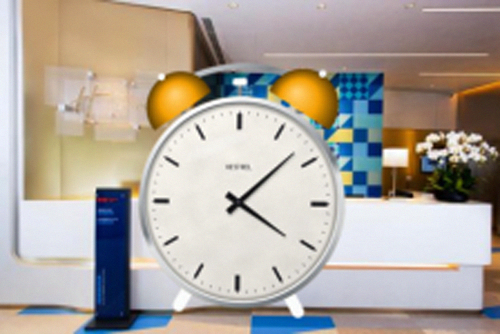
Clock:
4:08
